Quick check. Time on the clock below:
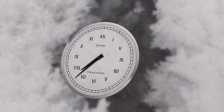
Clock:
7:37
